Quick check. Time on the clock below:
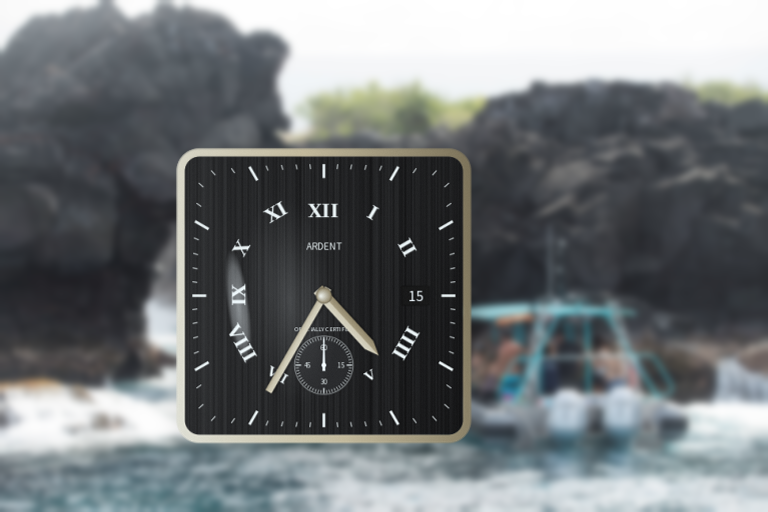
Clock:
4:35
